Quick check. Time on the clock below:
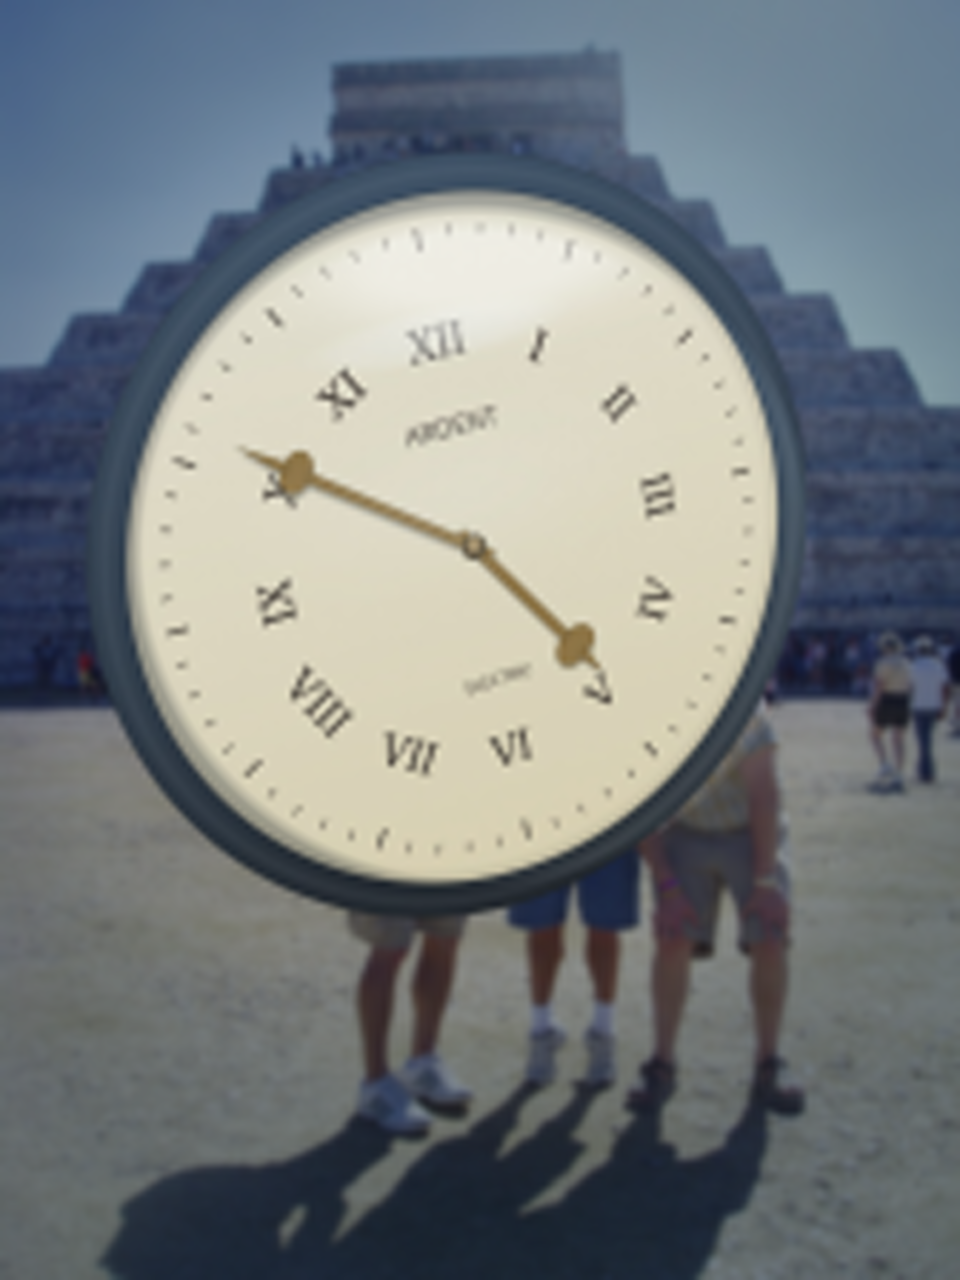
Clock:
4:51
